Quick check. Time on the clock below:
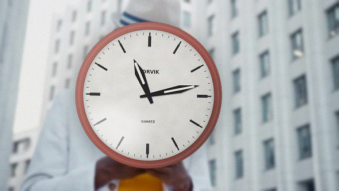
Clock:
11:13
